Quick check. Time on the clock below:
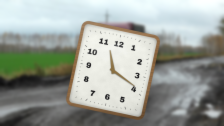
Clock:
11:19
